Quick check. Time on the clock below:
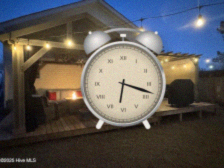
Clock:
6:18
